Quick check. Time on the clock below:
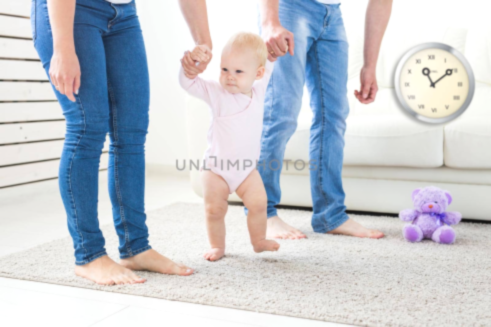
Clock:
11:09
